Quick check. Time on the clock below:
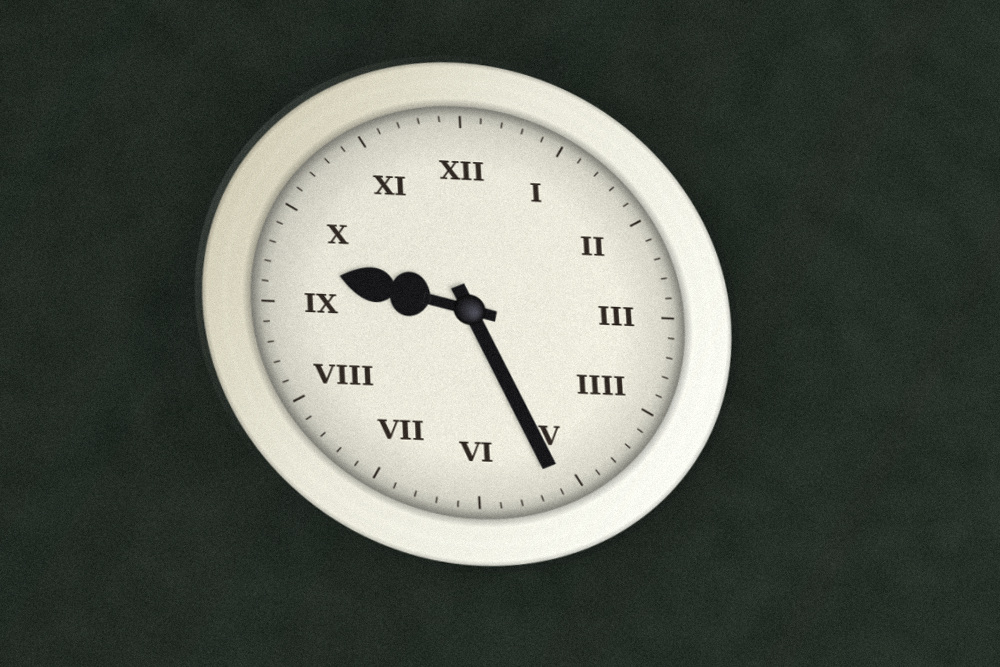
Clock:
9:26
